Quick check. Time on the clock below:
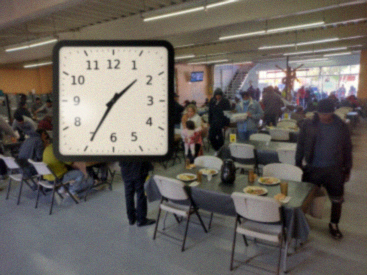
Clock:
1:35
